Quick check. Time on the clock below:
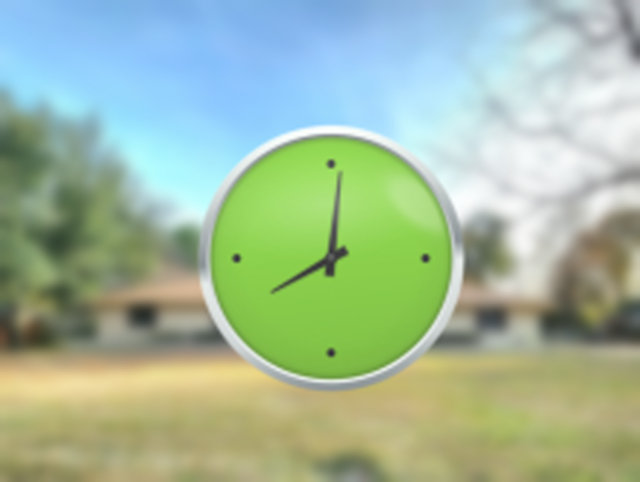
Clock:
8:01
